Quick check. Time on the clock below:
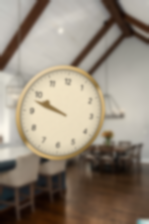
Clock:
9:48
